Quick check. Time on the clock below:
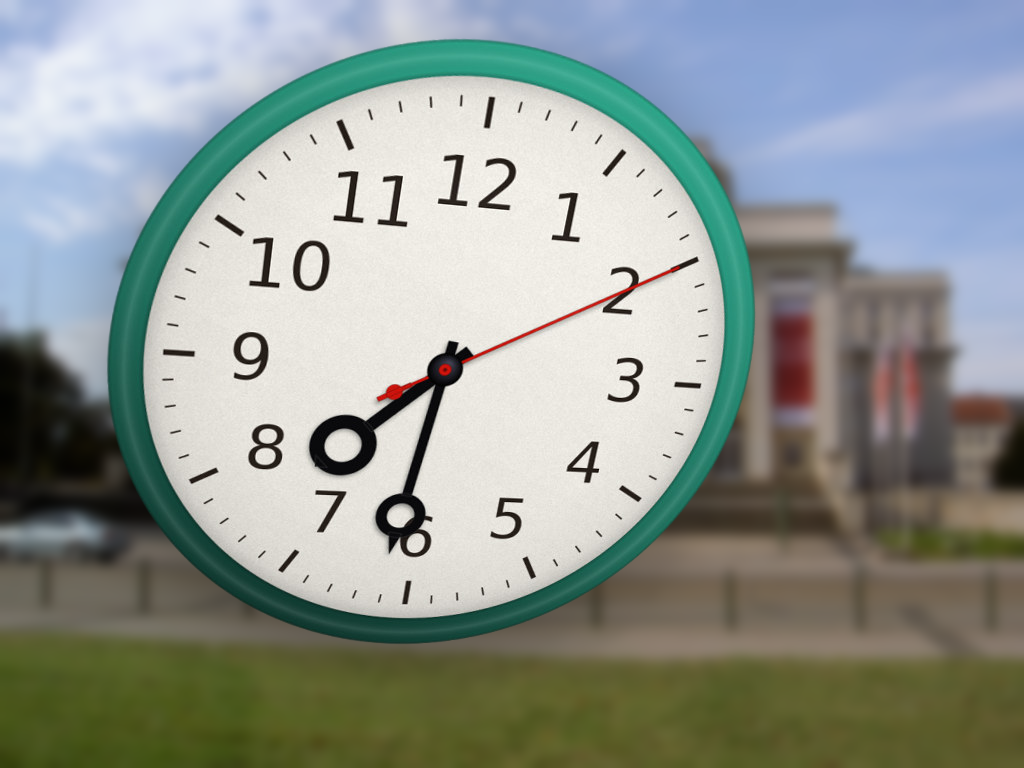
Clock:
7:31:10
